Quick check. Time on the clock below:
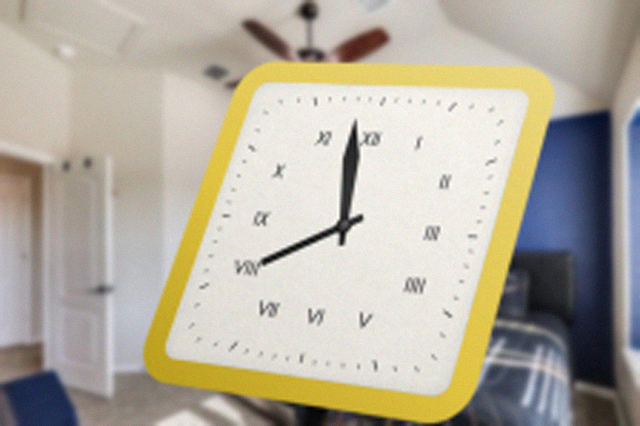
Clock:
7:58
